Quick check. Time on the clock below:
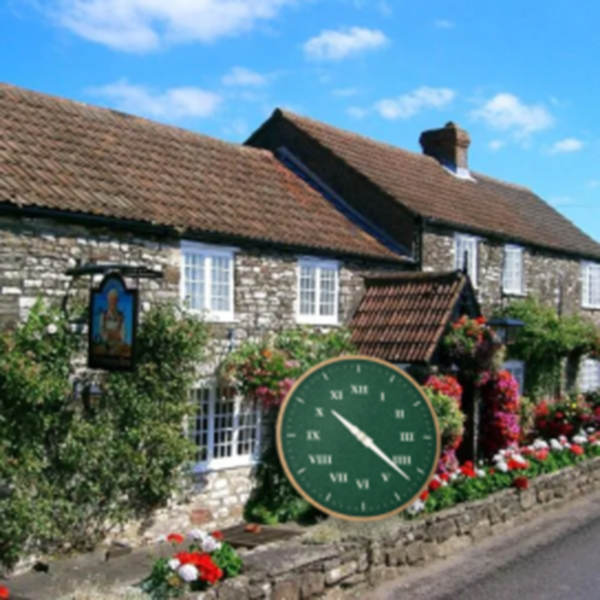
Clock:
10:22
